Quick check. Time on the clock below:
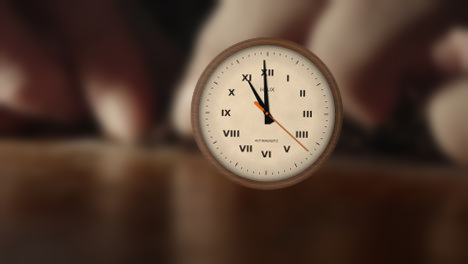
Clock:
10:59:22
